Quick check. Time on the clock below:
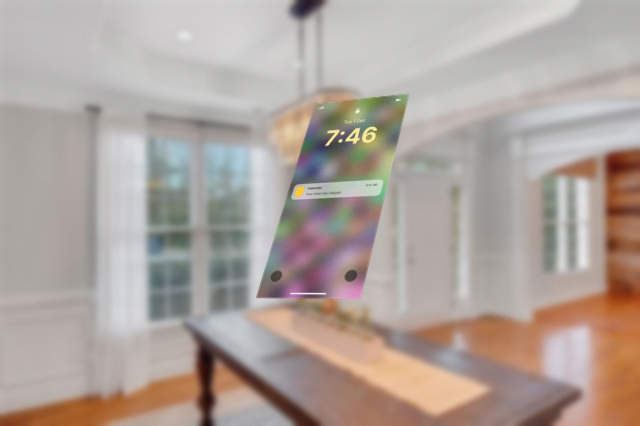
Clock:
7:46
